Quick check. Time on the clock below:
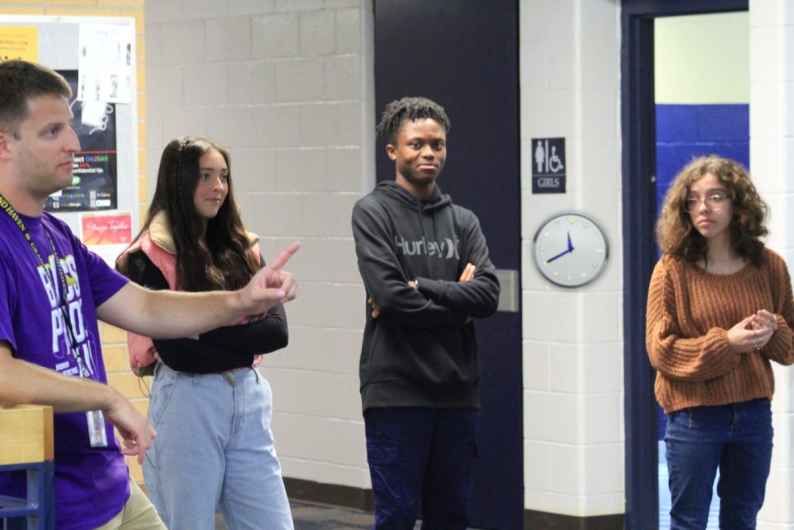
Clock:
11:40
